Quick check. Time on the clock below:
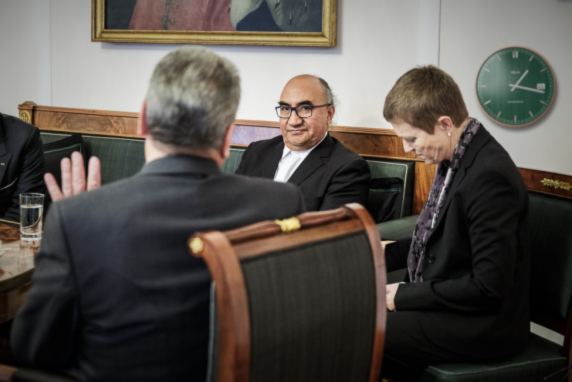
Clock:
1:17
